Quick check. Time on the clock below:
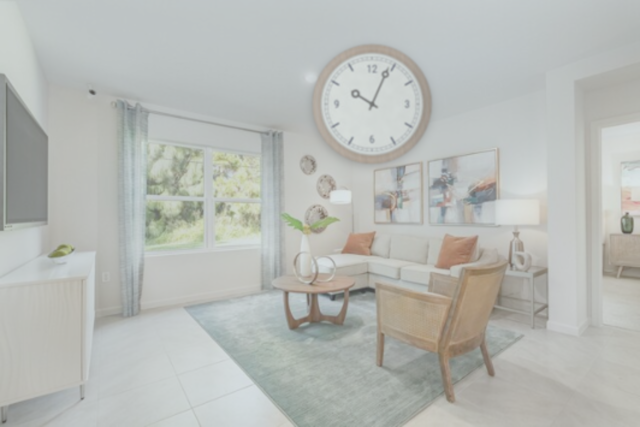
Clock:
10:04
